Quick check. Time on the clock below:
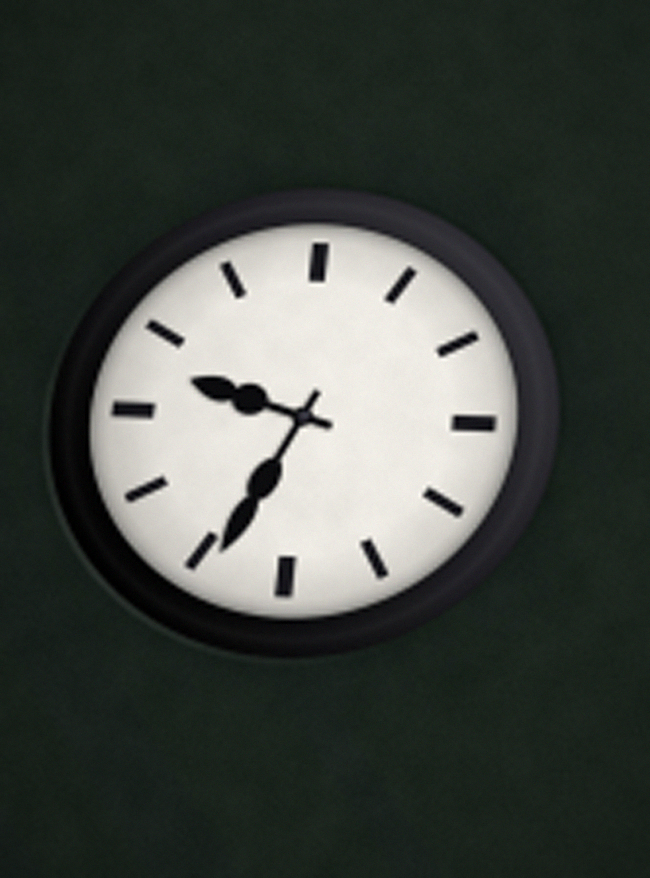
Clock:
9:34
